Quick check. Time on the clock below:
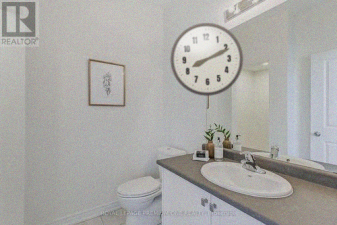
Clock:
8:11
